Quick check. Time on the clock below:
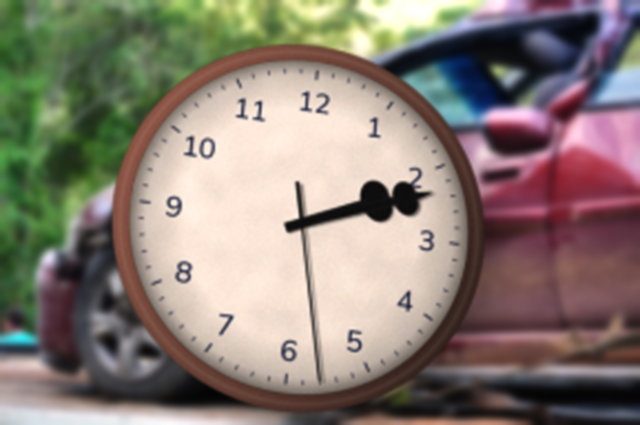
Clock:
2:11:28
